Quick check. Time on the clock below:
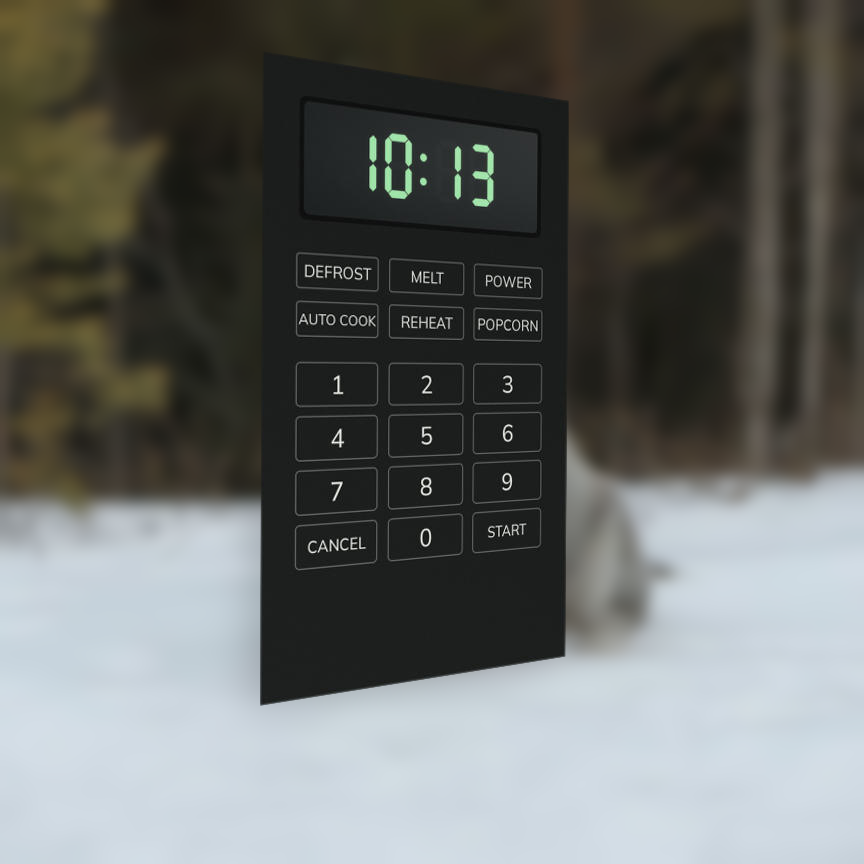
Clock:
10:13
